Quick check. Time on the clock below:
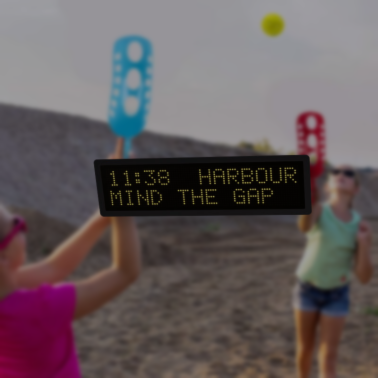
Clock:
11:38
